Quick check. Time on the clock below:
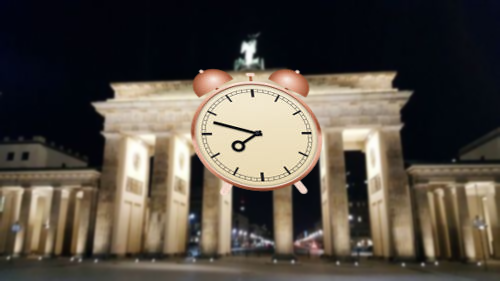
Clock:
7:48
